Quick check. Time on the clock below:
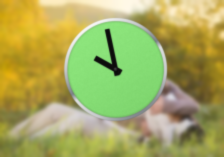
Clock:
9:58
